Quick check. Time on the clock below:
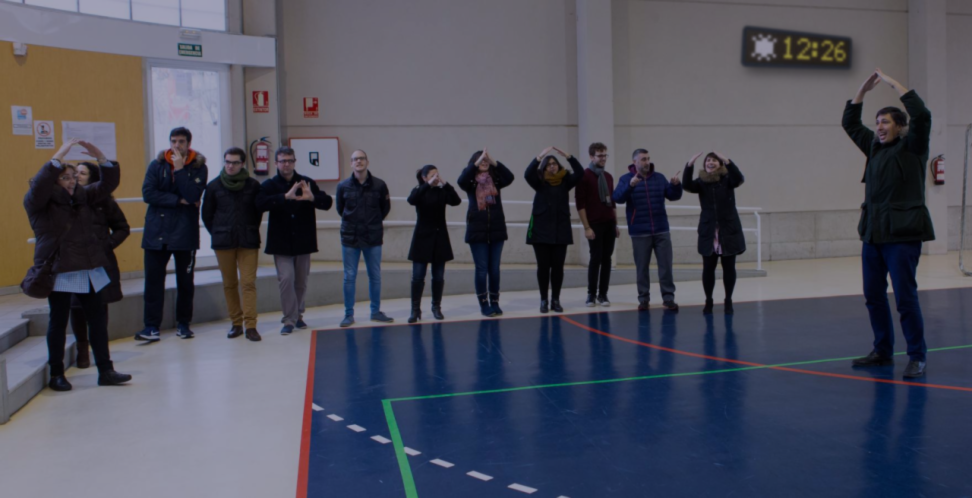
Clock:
12:26
